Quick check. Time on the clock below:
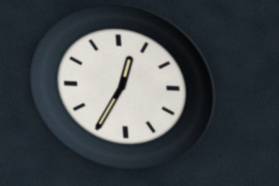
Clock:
12:35
